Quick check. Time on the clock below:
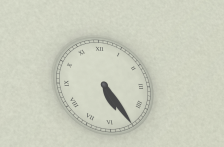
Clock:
5:25
